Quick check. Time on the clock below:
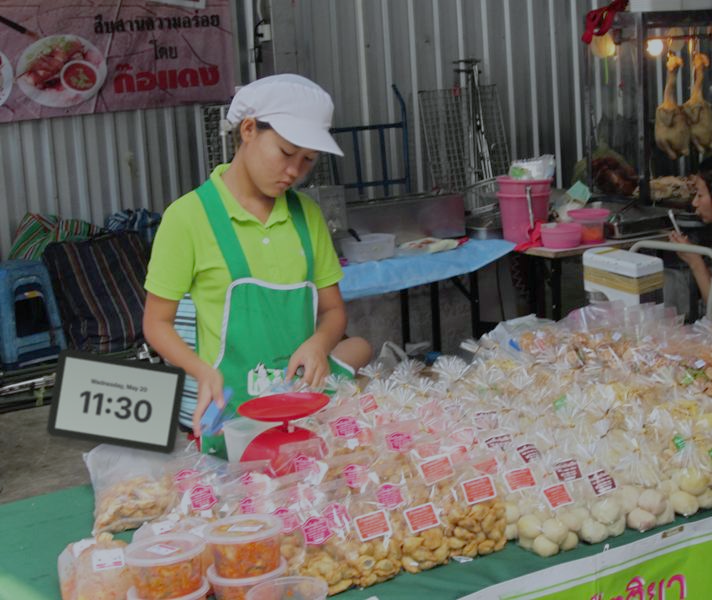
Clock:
11:30
